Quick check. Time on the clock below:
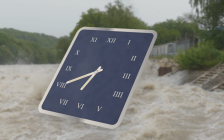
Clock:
6:40
